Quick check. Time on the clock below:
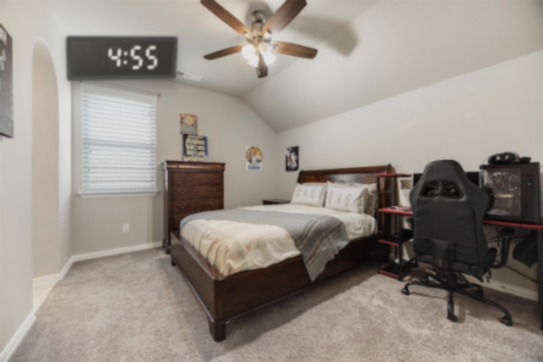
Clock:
4:55
